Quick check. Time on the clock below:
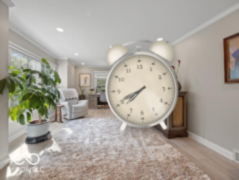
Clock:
7:41
